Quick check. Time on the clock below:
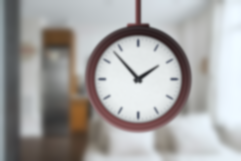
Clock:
1:53
